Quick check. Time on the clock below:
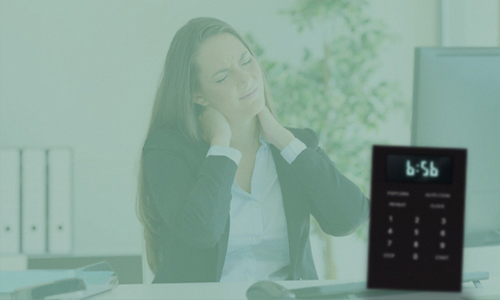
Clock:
6:56
